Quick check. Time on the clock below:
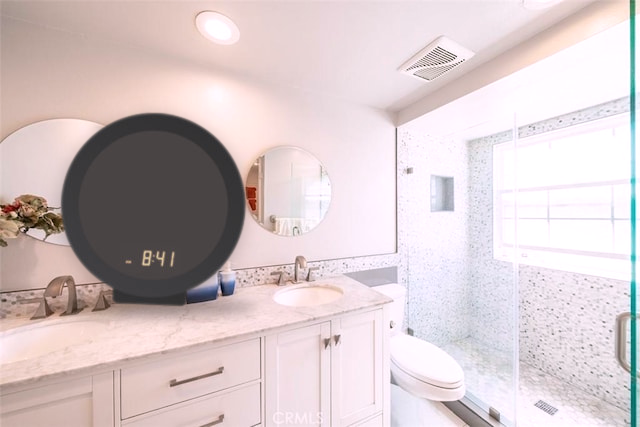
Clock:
8:41
